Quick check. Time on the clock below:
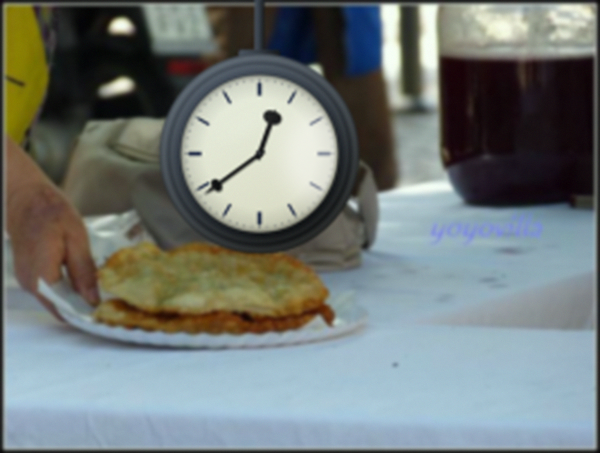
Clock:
12:39
